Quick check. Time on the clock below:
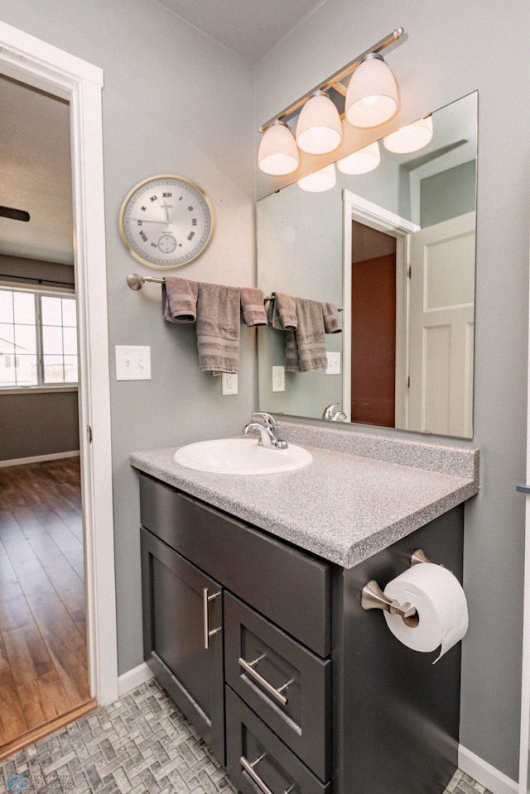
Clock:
11:46
